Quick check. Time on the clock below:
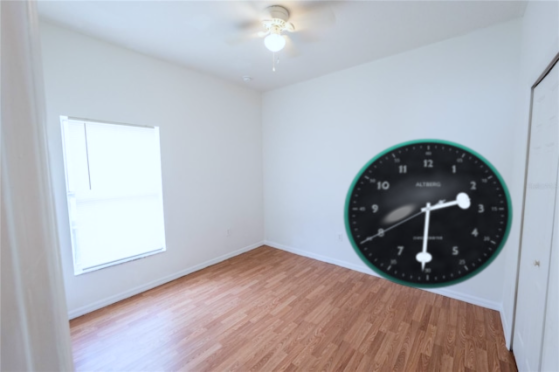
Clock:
2:30:40
